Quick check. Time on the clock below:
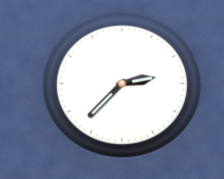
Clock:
2:37
